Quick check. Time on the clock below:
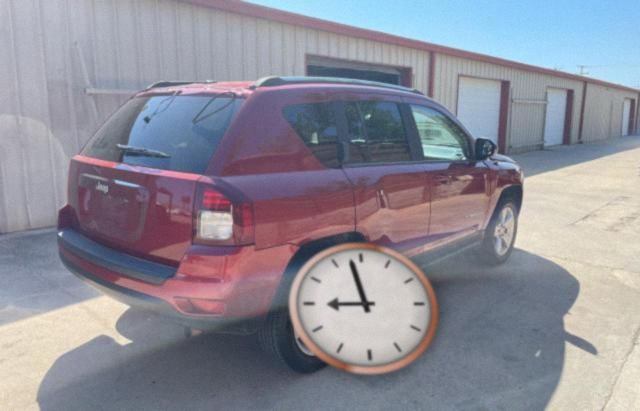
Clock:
8:58
